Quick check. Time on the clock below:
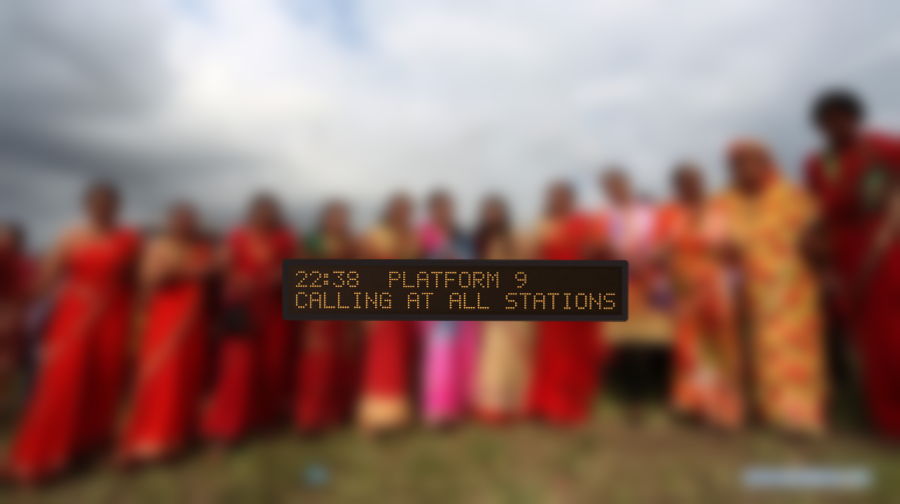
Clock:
22:38
